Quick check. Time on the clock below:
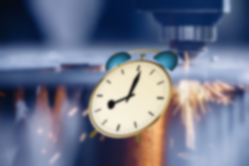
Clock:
8:01
